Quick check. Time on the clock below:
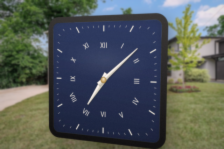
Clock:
7:08
